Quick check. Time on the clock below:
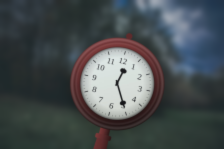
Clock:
12:25
